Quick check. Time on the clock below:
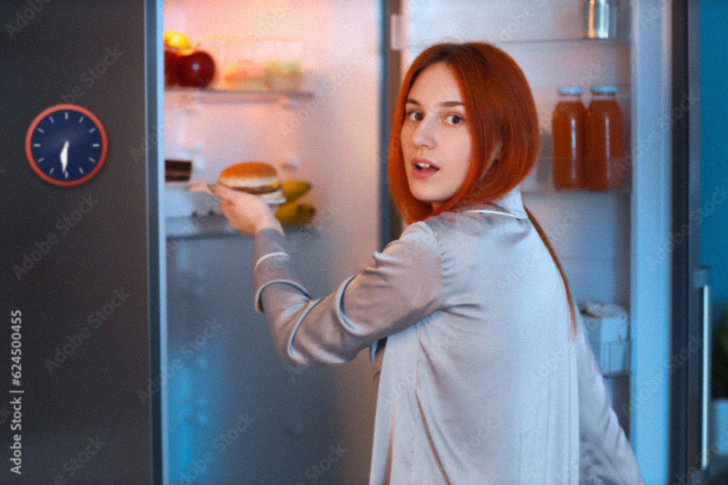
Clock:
6:31
